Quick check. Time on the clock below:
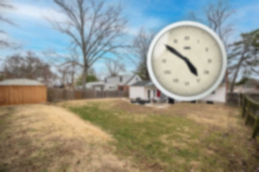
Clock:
4:51
